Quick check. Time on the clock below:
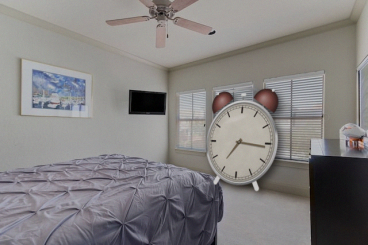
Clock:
7:16
